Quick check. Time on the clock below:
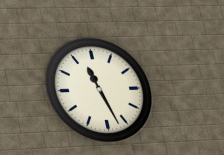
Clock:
11:27
